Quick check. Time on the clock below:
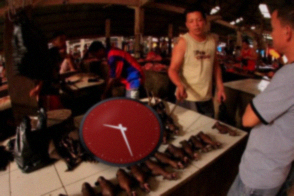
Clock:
9:27
